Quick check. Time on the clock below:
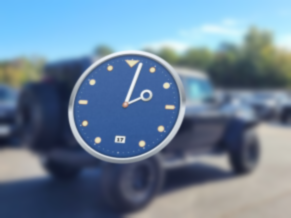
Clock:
2:02
